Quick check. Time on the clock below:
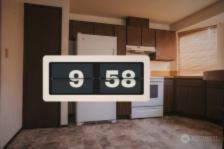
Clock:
9:58
